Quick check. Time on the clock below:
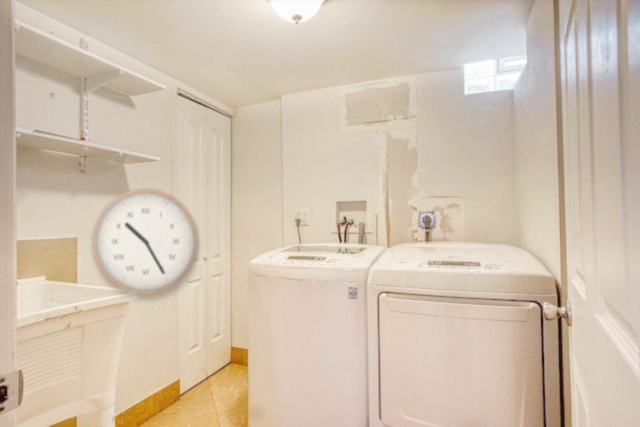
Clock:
10:25
